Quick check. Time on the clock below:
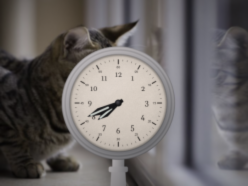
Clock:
7:41
